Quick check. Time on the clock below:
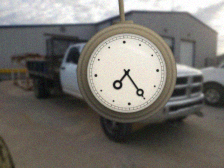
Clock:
7:25
